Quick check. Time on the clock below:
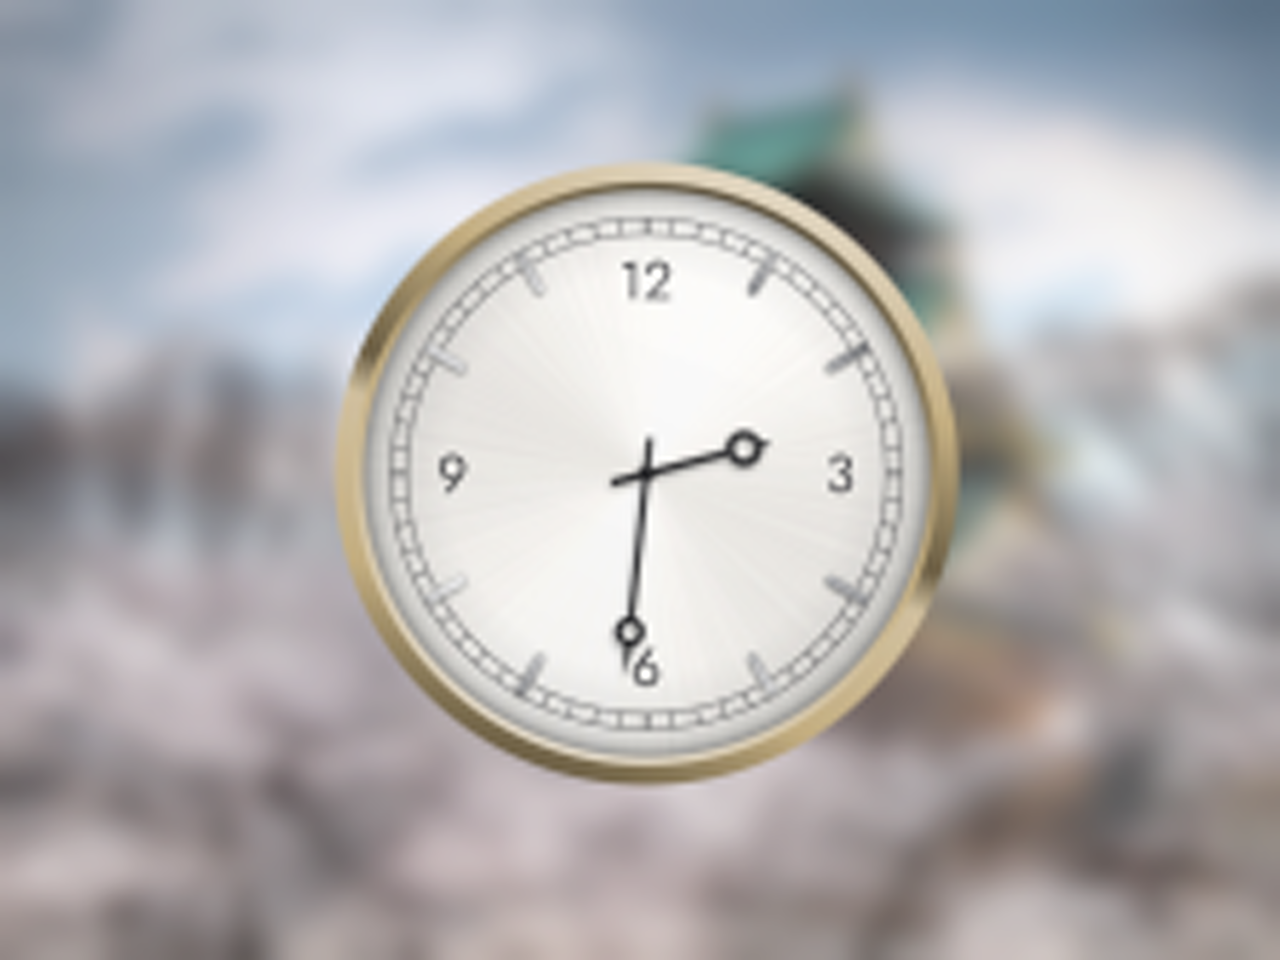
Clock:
2:31
